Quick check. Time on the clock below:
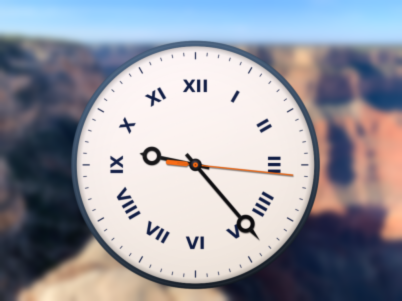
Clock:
9:23:16
